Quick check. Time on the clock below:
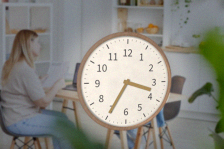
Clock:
3:35
